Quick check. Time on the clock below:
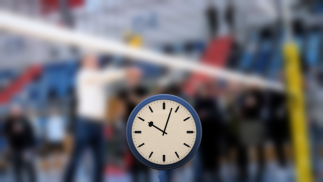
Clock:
10:03
